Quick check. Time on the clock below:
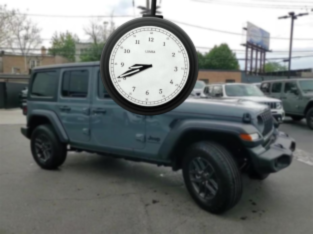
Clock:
8:41
